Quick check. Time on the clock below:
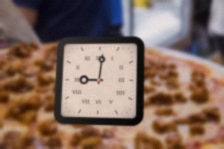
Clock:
9:01
